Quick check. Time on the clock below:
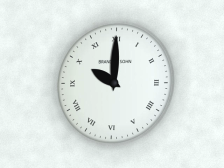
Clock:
10:00
